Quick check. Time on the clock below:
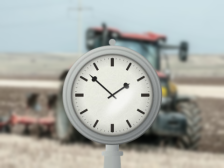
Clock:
1:52
